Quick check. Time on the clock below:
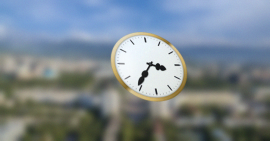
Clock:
3:36
